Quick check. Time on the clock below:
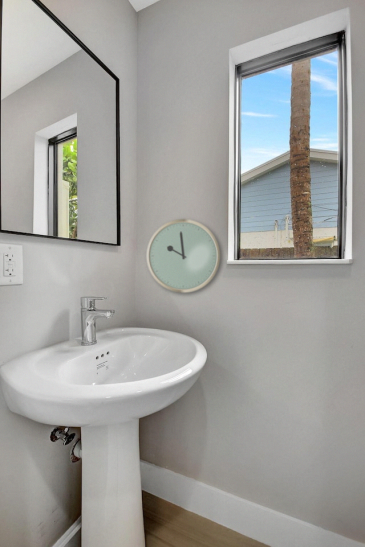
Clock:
9:59
